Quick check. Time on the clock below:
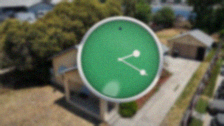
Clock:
2:20
